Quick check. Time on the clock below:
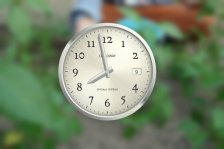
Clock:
7:58
